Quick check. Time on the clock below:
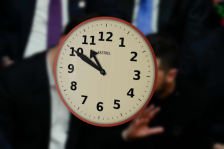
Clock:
10:50
